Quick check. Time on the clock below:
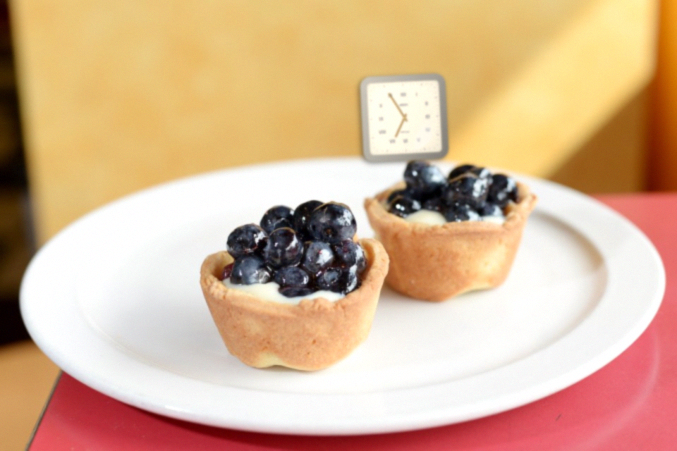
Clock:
6:55
